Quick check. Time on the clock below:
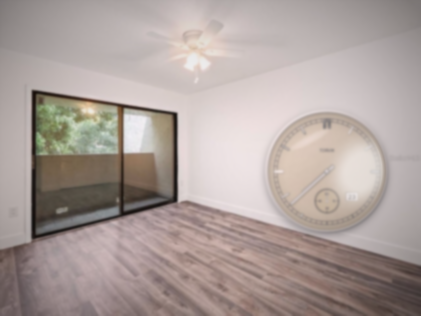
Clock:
7:38
